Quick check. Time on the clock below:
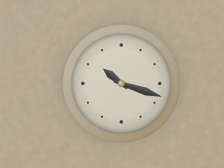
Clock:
10:18
